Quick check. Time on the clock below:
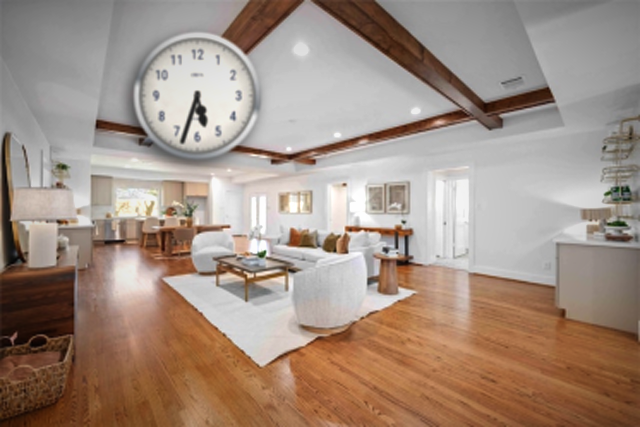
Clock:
5:33
